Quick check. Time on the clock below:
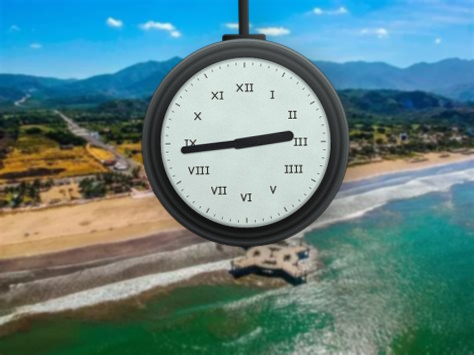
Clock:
2:44
